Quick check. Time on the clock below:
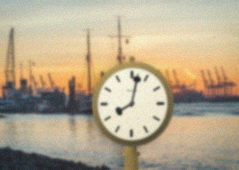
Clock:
8:02
